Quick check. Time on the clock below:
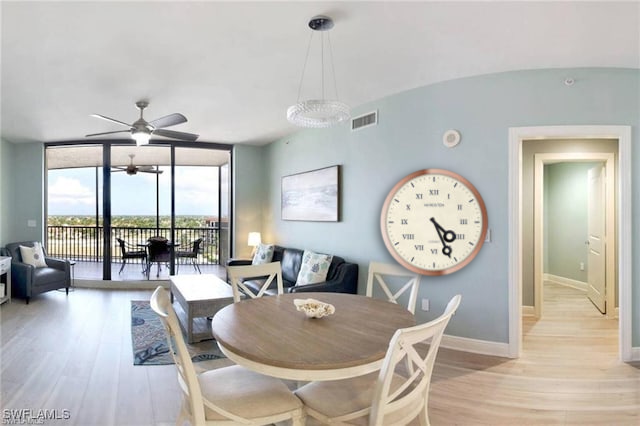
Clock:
4:26
